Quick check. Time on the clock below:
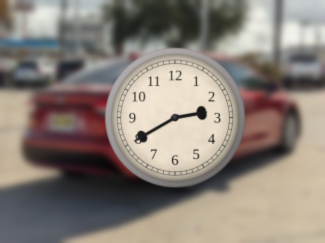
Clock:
2:40
